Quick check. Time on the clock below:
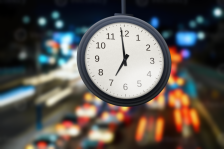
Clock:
6:59
